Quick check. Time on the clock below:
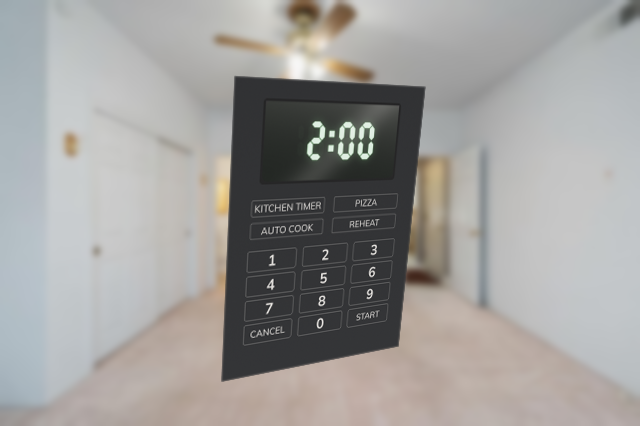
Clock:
2:00
